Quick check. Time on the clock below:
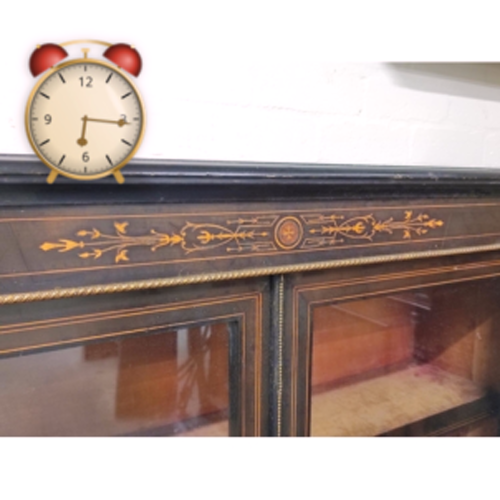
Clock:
6:16
